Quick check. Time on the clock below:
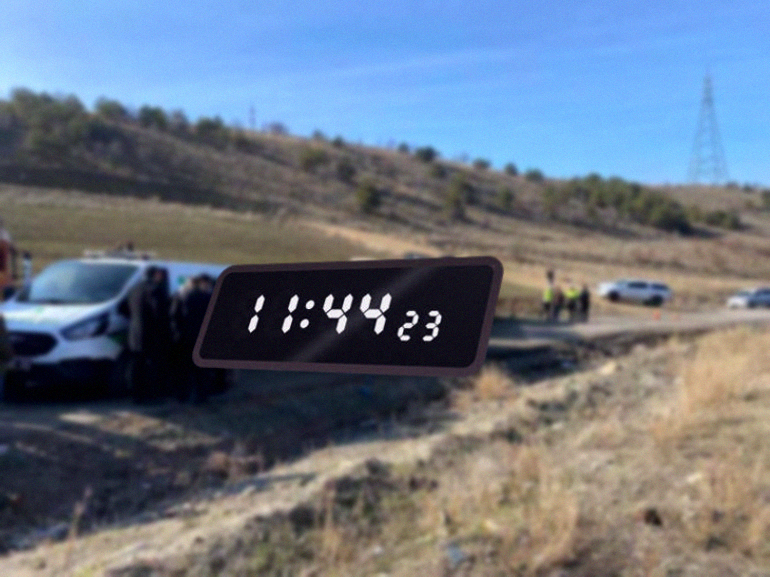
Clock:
11:44:23
